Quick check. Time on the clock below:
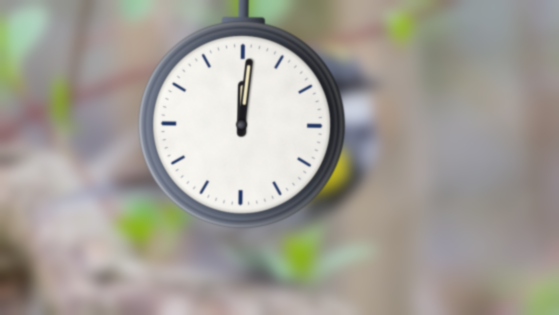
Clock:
12:01
